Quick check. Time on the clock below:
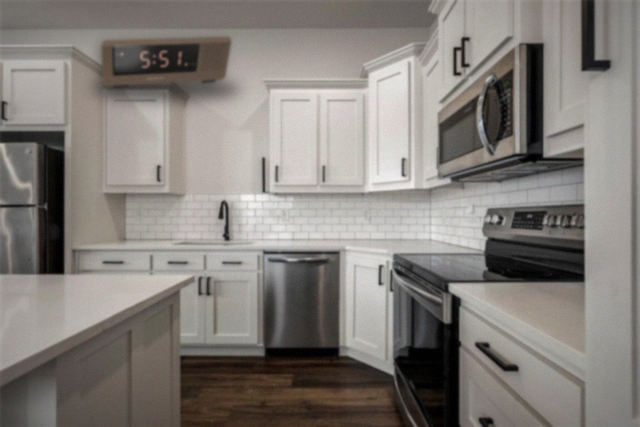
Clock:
5:51
